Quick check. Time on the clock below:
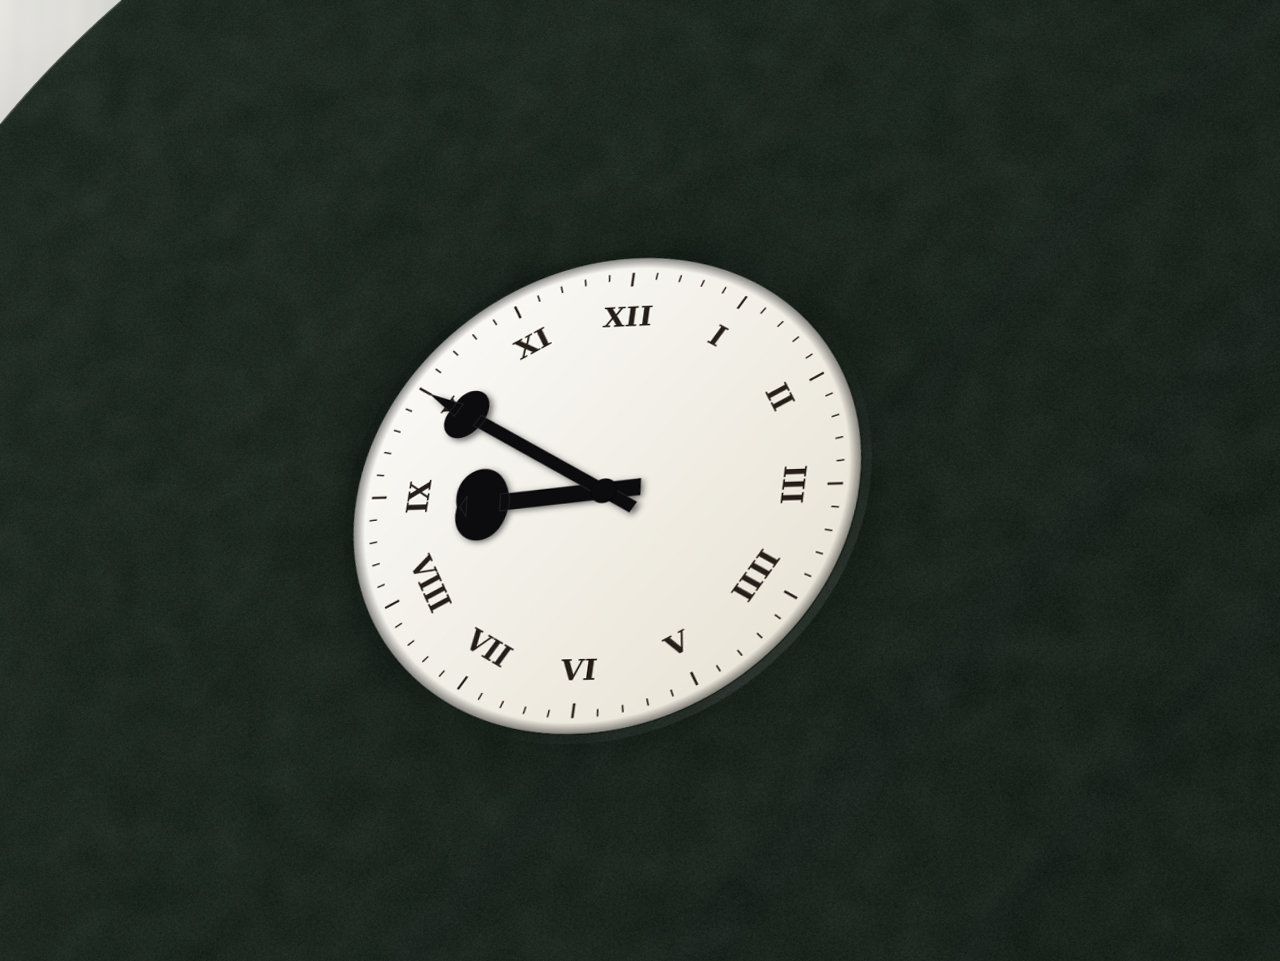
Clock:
8:50
